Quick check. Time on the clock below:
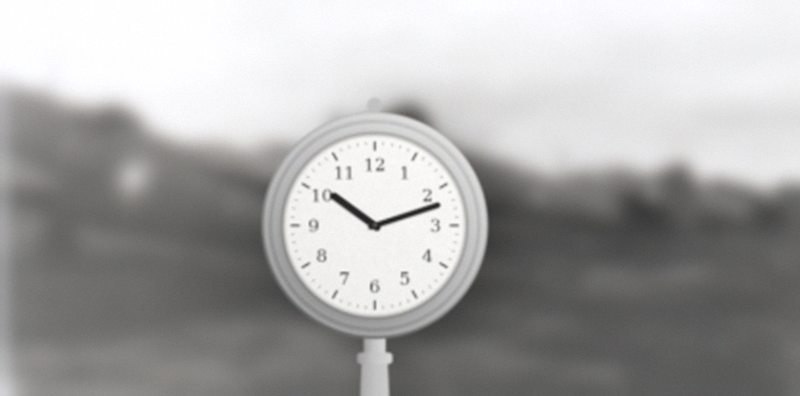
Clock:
10:12
